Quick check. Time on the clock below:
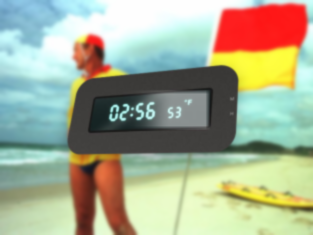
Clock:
2:56
